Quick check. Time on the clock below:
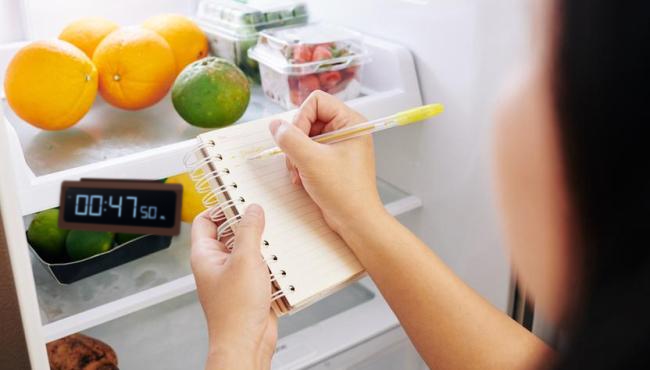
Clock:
0:47:50
